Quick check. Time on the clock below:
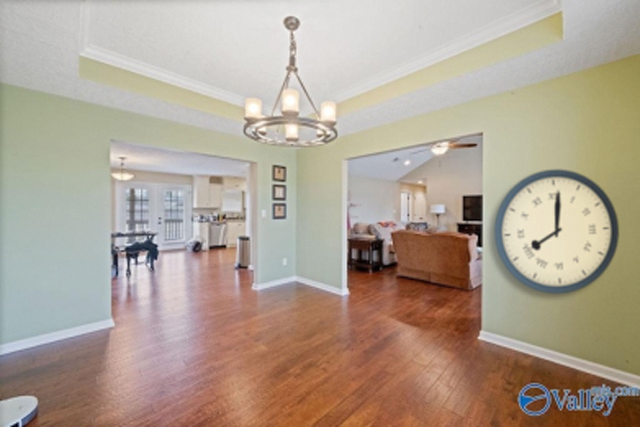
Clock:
8:01
